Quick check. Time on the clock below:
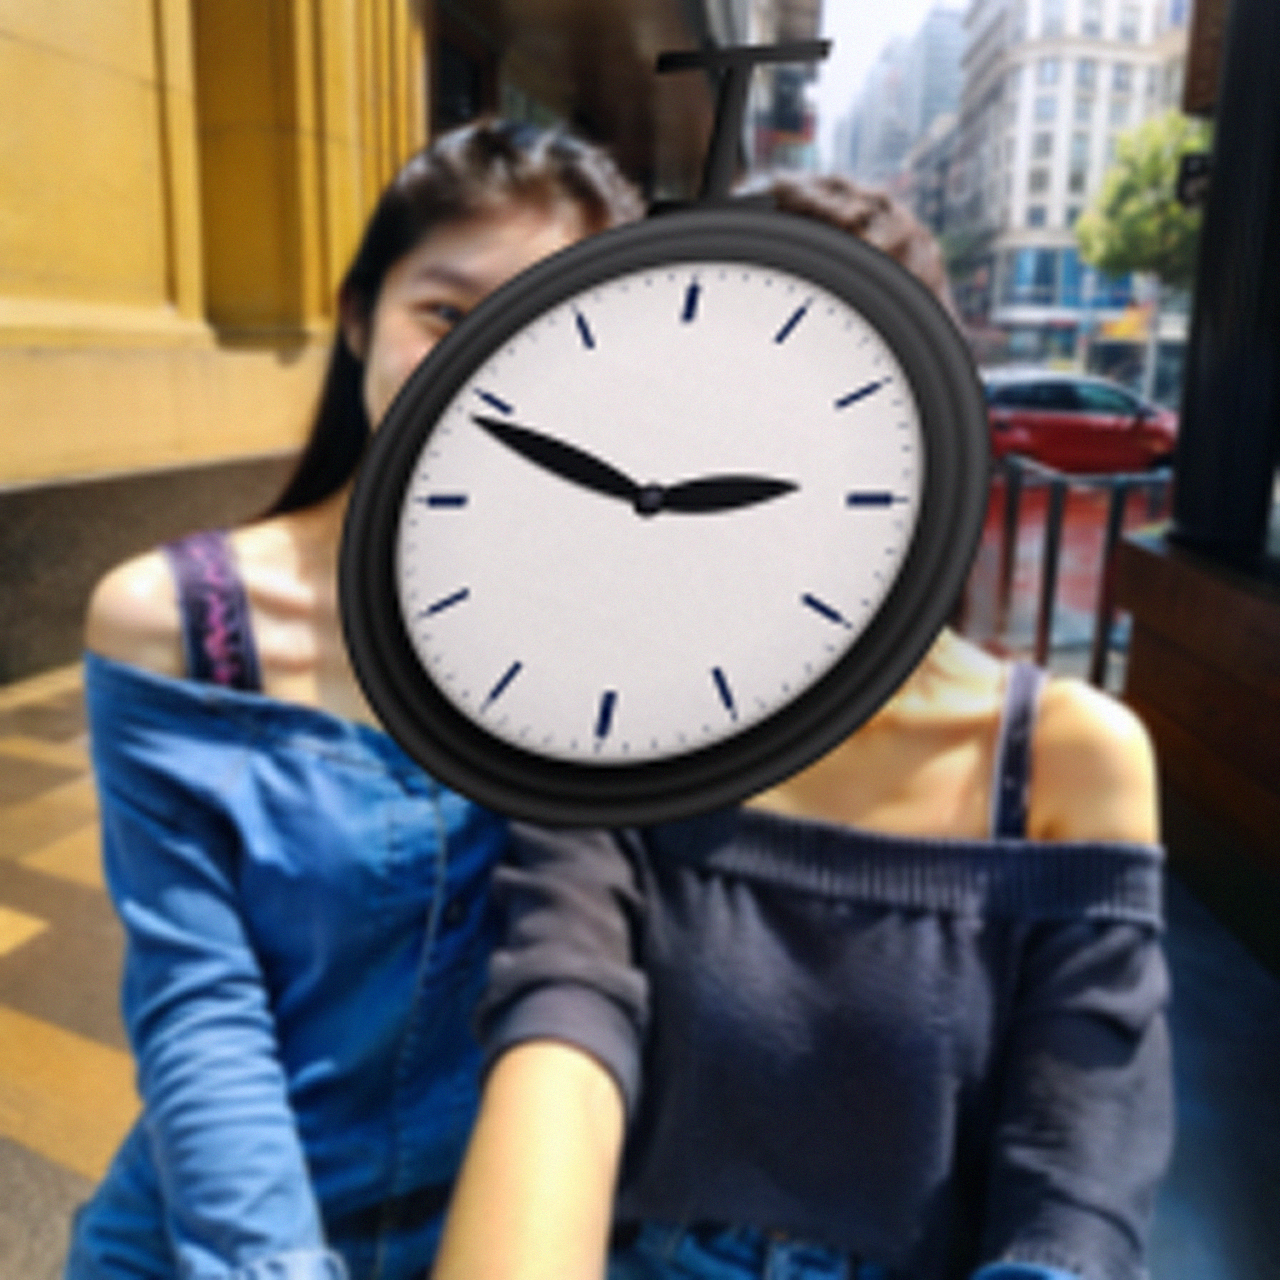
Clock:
2:49
